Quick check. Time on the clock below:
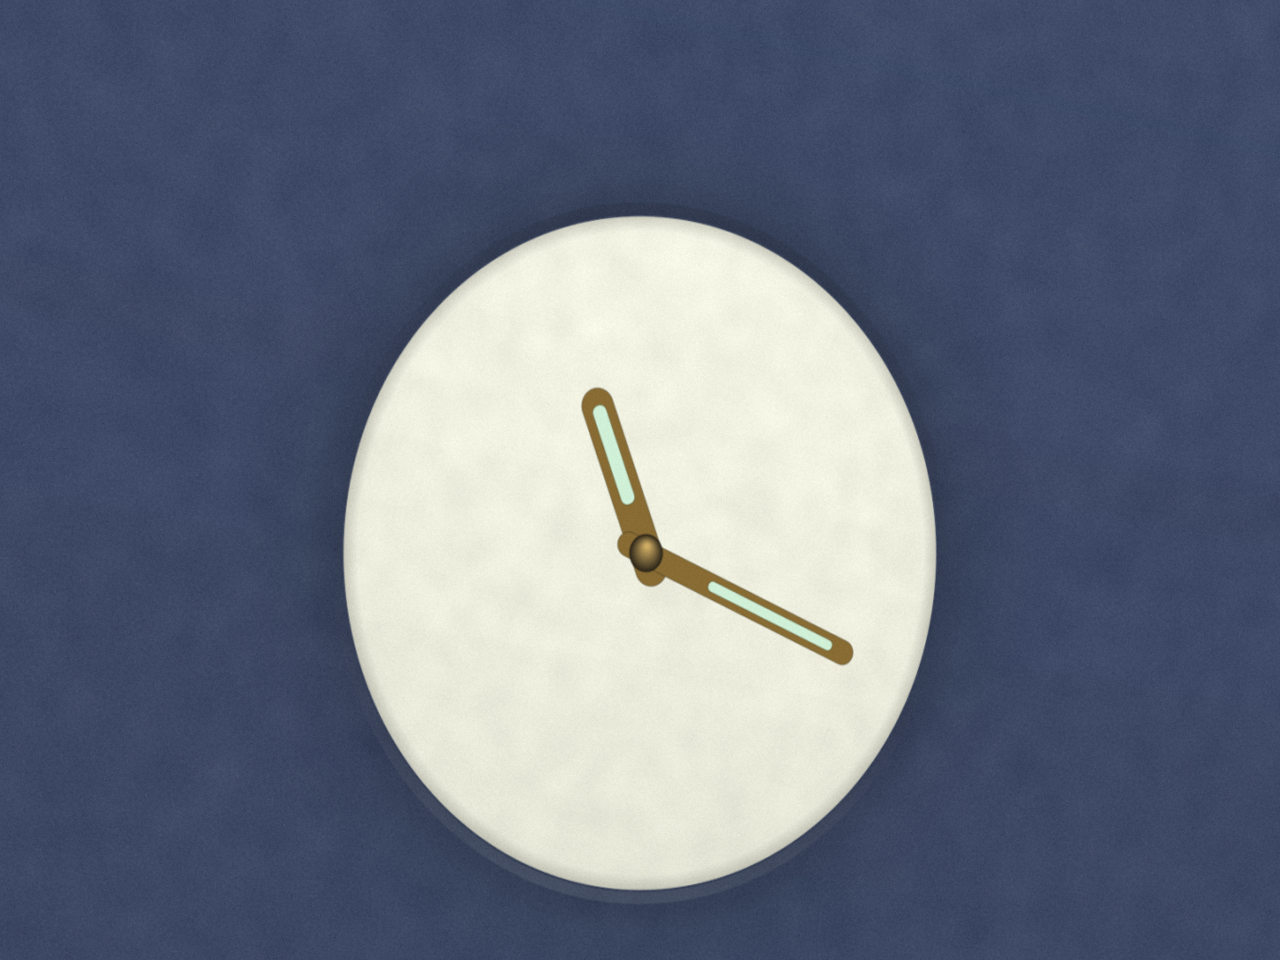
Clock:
11:19
